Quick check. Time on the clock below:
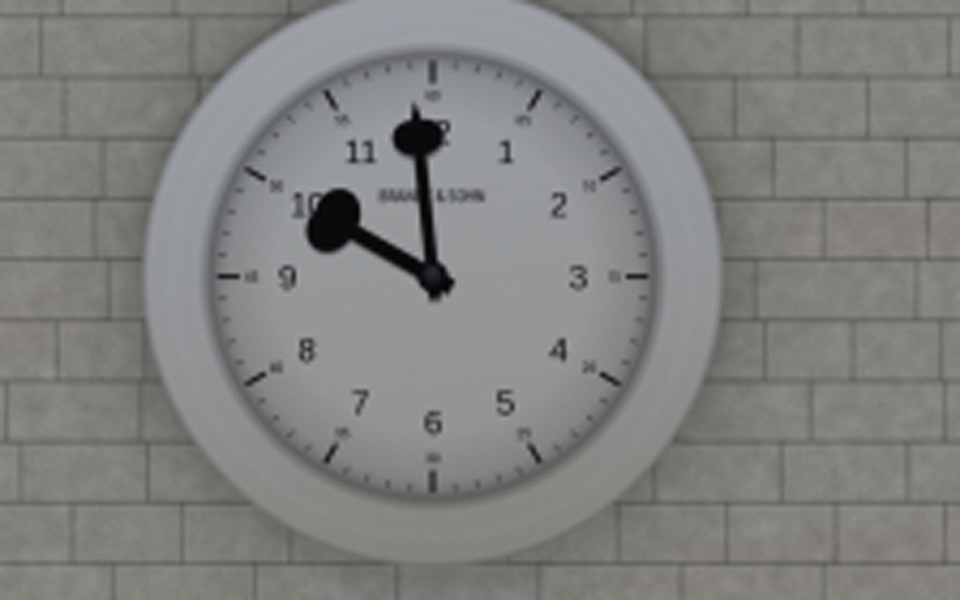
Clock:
9:59
